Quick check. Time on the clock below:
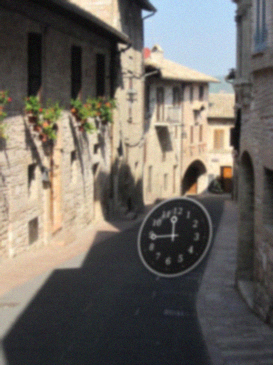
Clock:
11:44
